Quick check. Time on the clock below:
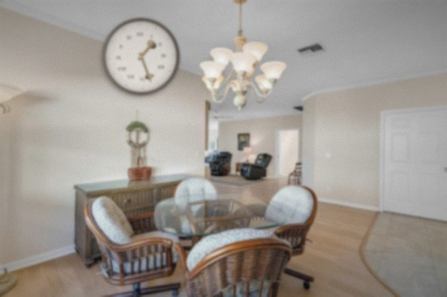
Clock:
1:27
